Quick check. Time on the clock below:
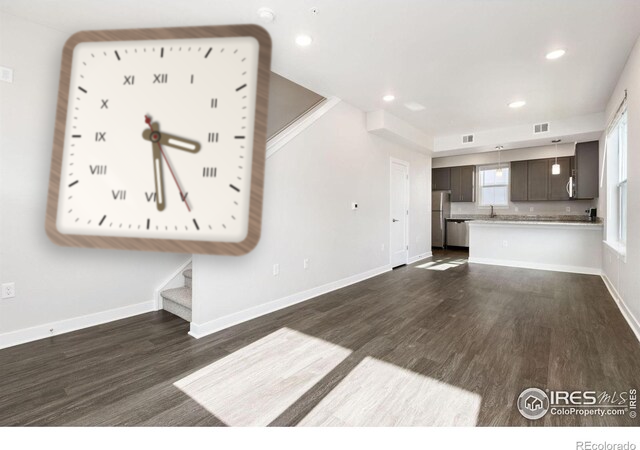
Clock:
3:28:25
